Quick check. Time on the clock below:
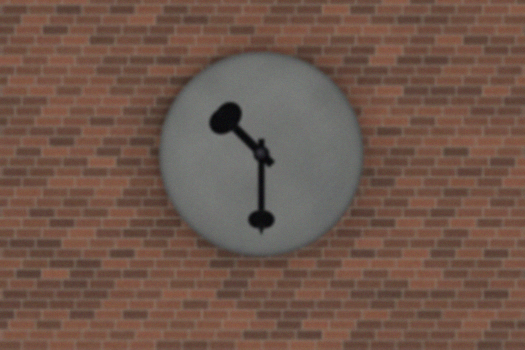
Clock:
10:30
